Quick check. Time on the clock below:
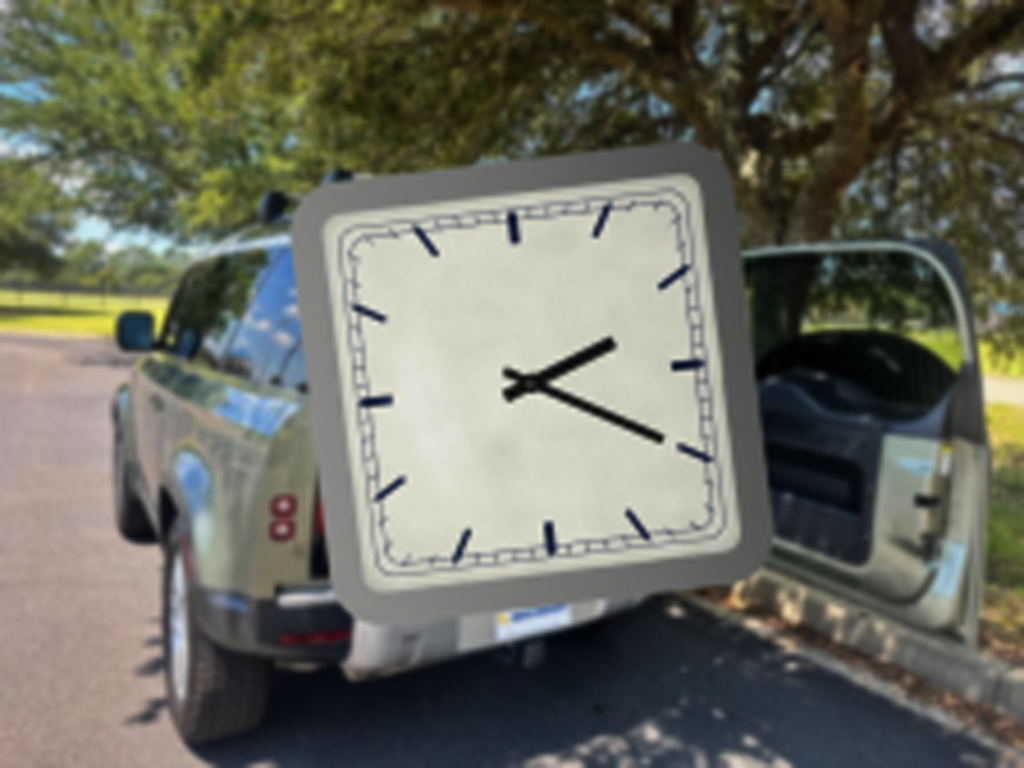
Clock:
2:20
